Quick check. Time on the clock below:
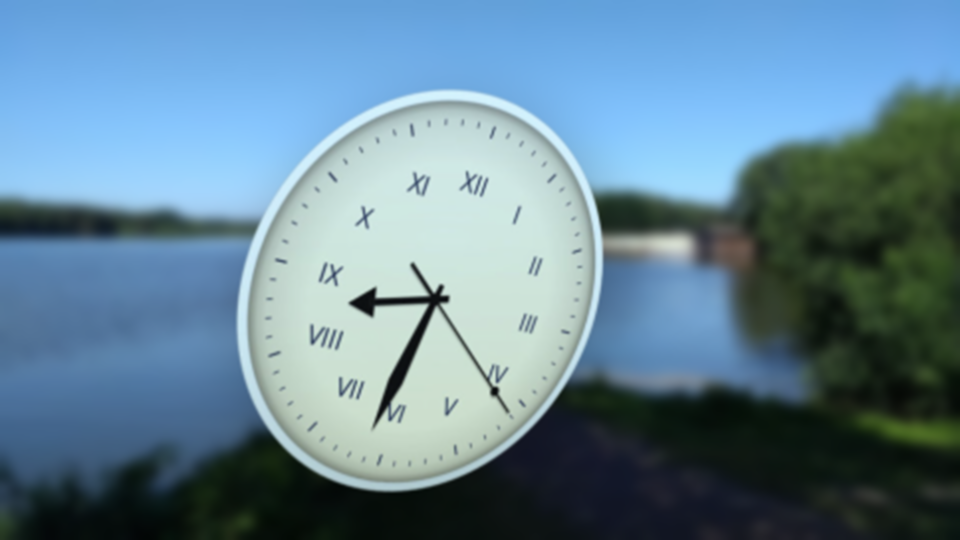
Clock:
8:31:21
